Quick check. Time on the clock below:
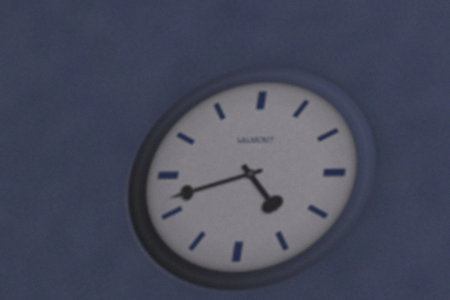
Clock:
4:42
